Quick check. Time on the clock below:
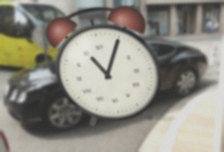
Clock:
11:05
